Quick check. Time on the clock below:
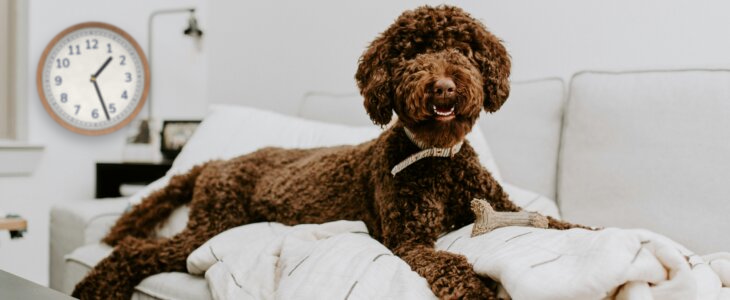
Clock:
1:27
